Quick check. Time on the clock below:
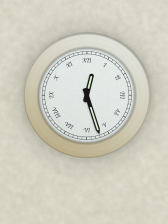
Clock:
12:27
